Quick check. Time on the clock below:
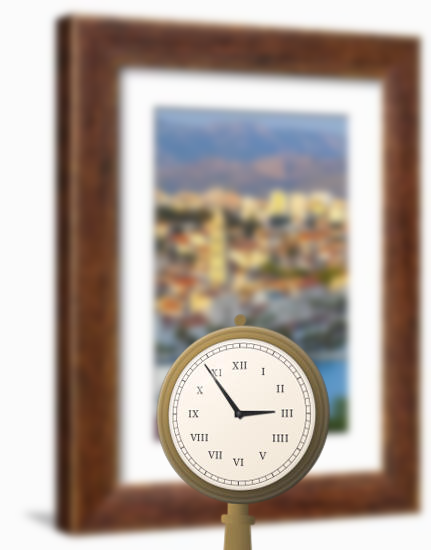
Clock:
2:54
